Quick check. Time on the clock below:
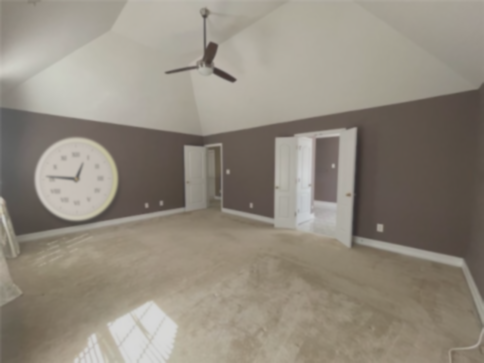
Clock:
12:46
